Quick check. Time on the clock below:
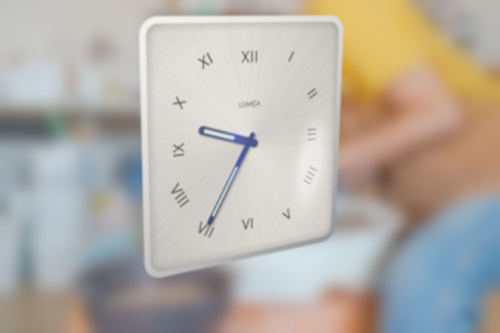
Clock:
9:35
